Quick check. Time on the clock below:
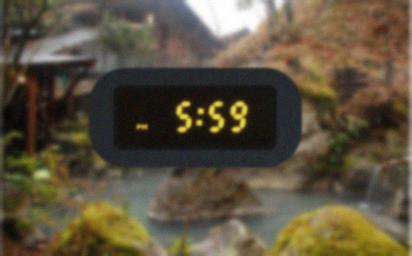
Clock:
5:59
